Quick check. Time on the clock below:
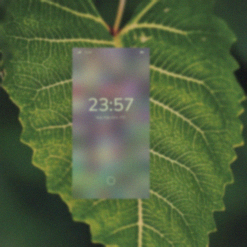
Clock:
23:57
